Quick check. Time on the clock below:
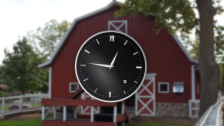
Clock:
12:46
